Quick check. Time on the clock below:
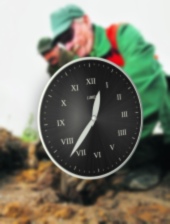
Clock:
12:37
